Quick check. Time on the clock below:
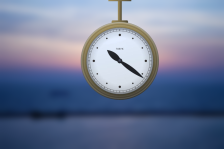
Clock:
10:21
